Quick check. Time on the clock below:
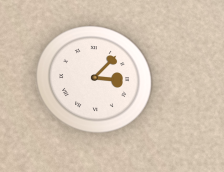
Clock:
3:07
